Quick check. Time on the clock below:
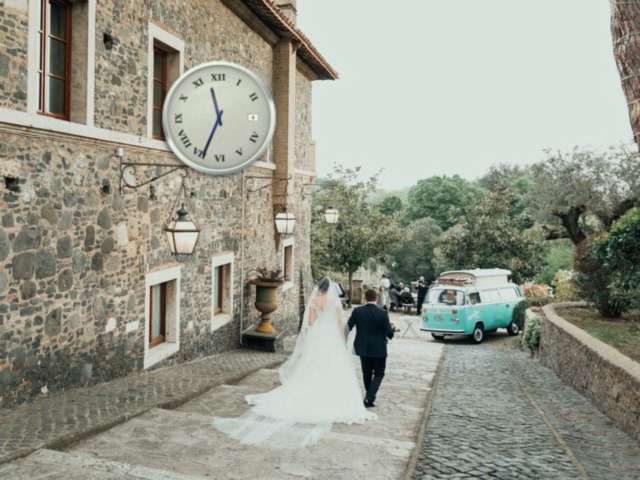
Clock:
11:34
